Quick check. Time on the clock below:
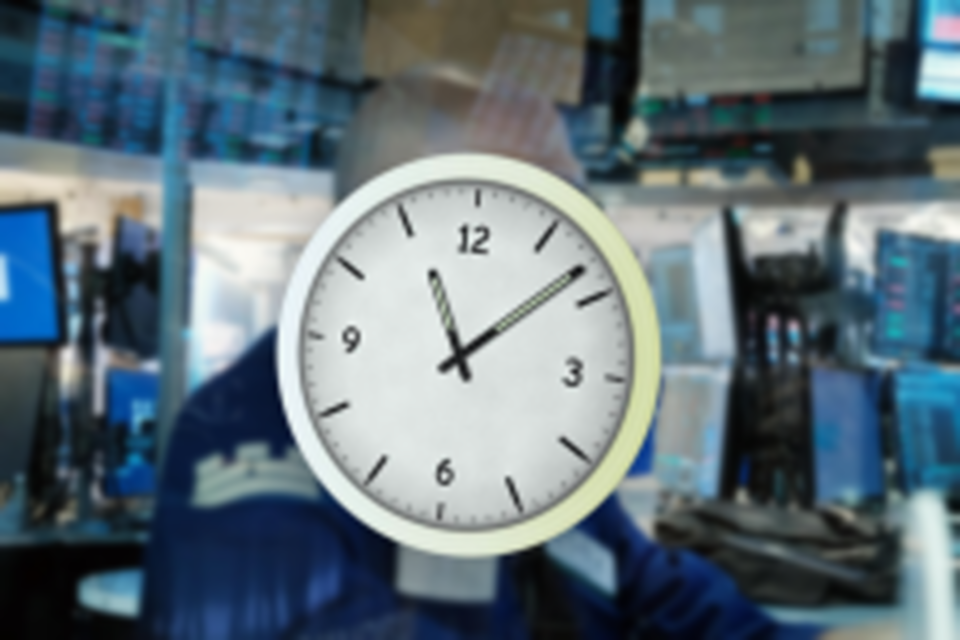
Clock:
11:08
